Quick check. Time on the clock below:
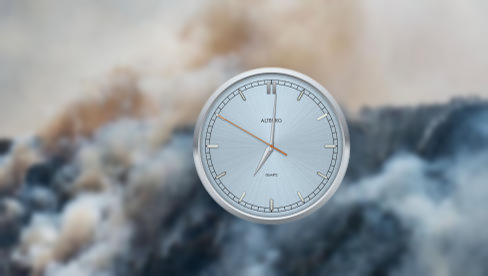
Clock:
7:00:50
